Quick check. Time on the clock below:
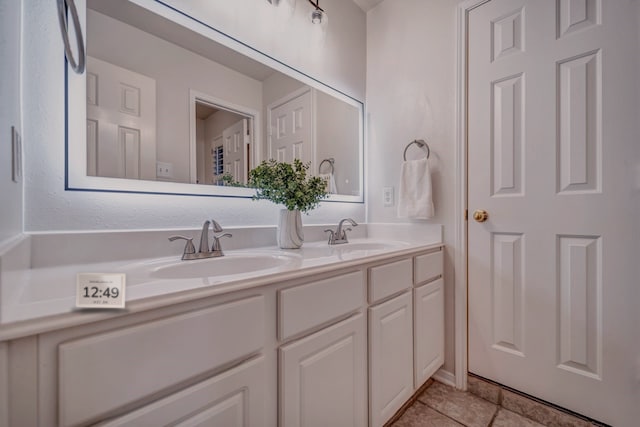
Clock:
12:49
